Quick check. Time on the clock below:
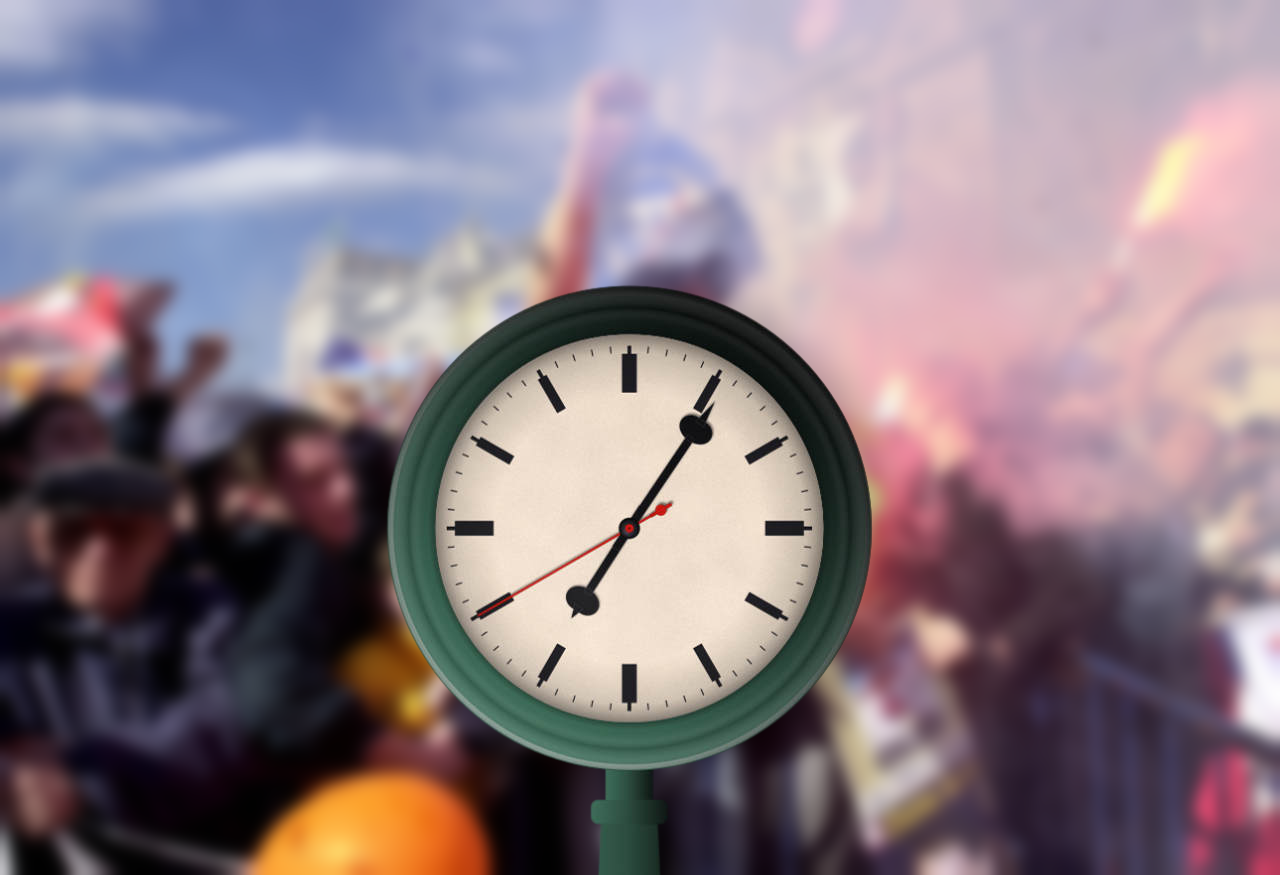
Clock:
7:05:40
